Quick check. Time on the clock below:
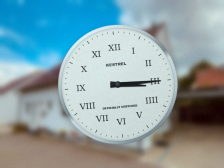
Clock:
3:15
